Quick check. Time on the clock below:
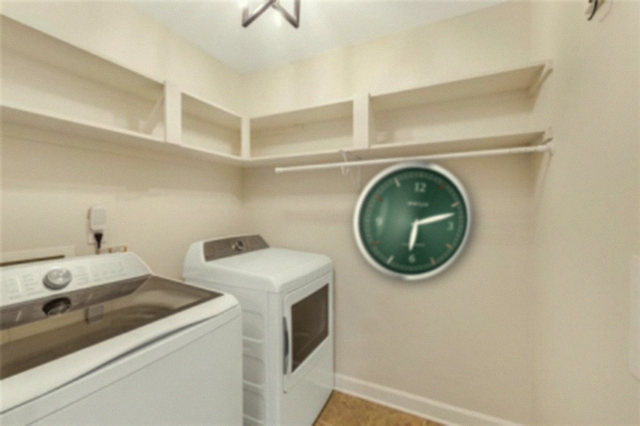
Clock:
6:12
